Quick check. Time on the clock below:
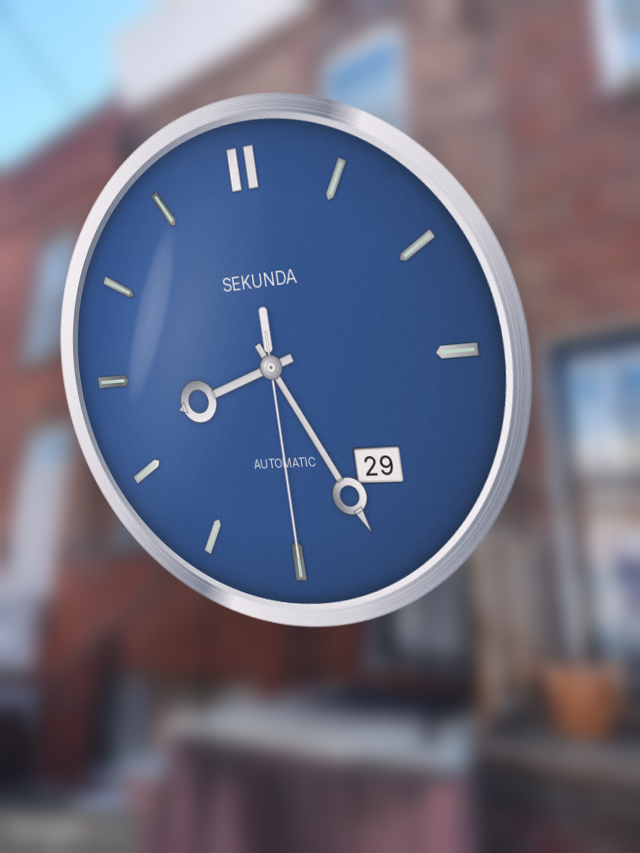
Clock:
8:25:30
